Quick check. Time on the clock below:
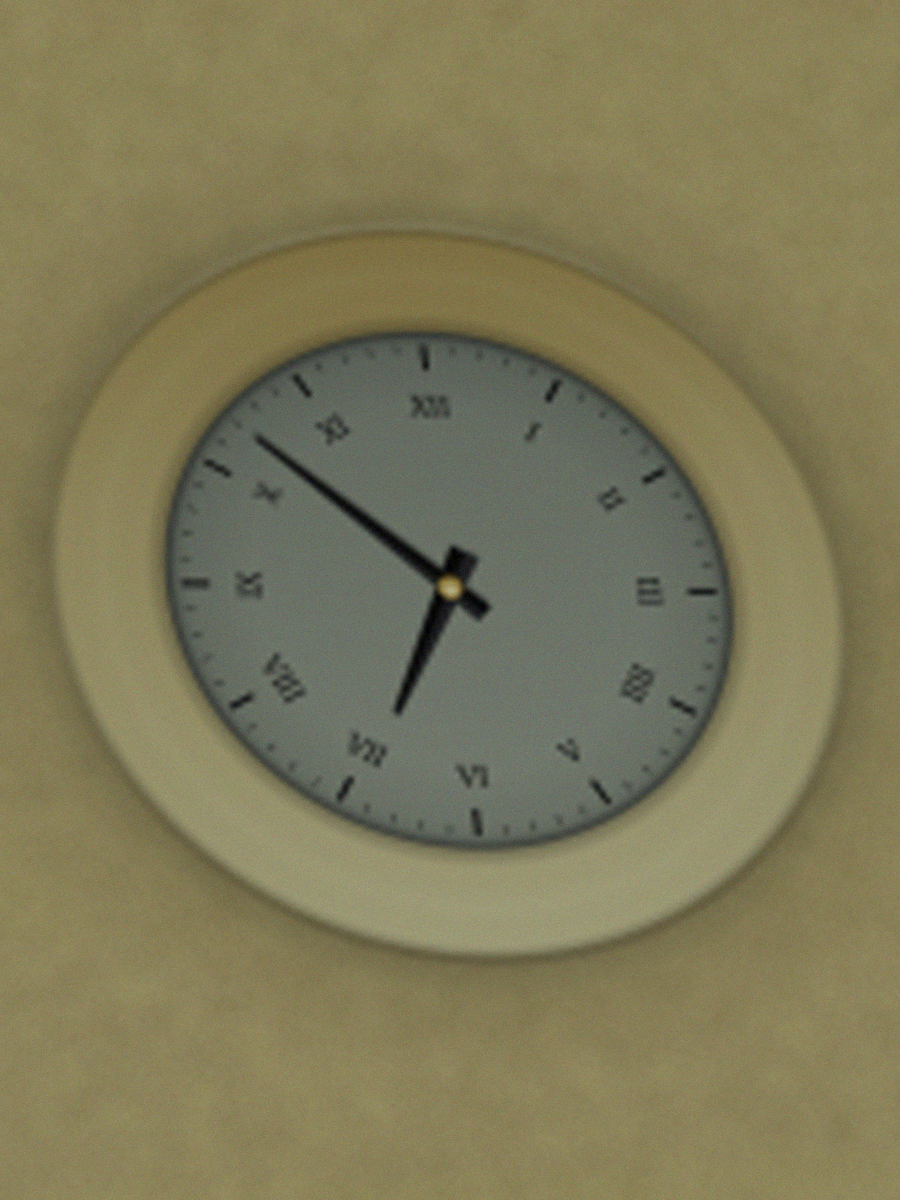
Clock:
6:52
